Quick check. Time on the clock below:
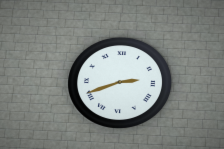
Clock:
2:41
